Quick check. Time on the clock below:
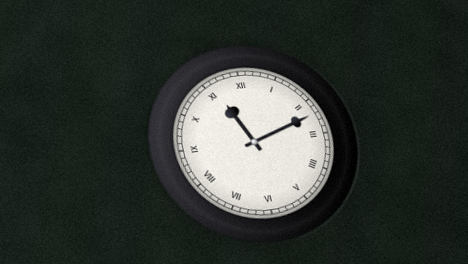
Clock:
11:12
